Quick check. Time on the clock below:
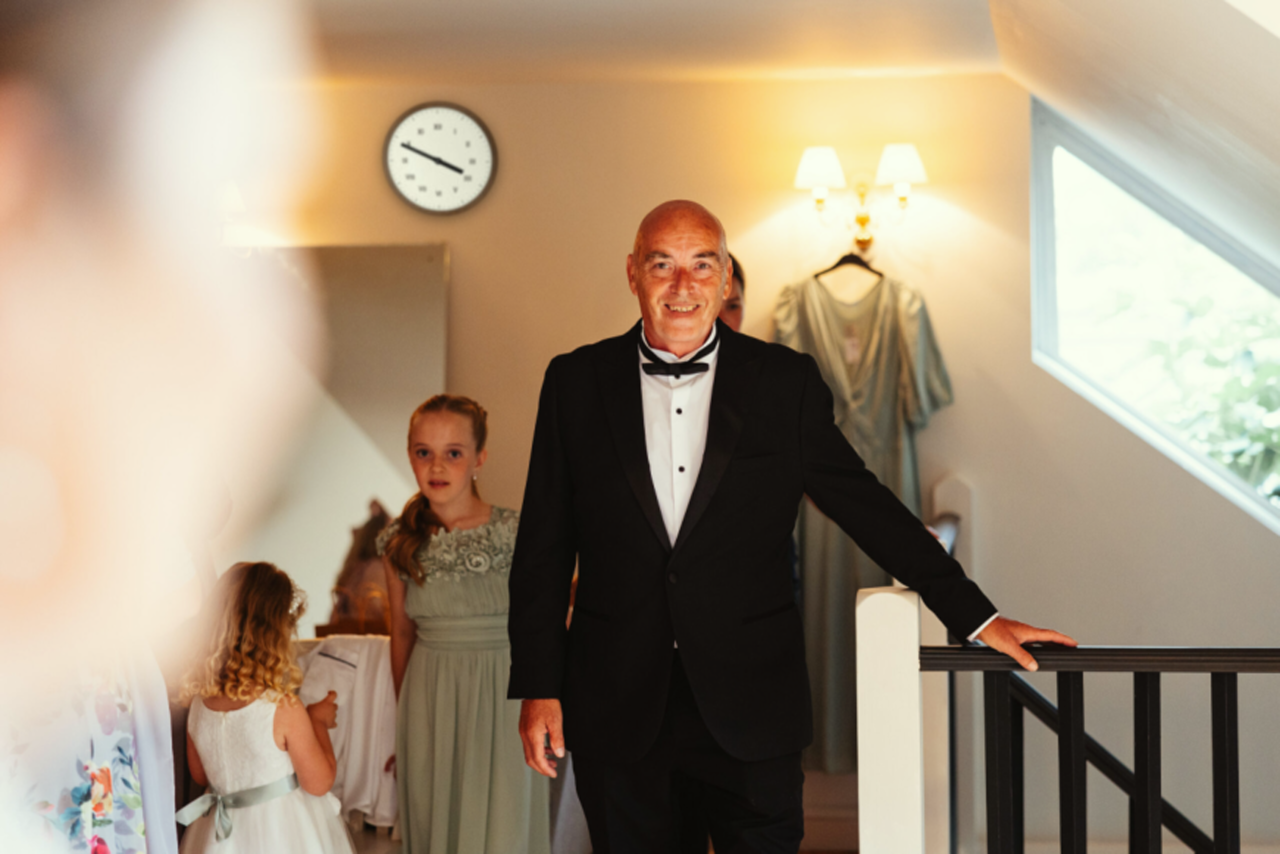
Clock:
3:49
